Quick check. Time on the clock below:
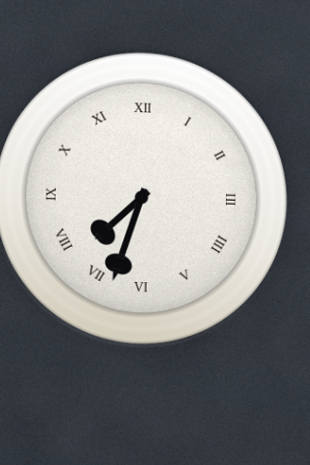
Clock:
7:33
